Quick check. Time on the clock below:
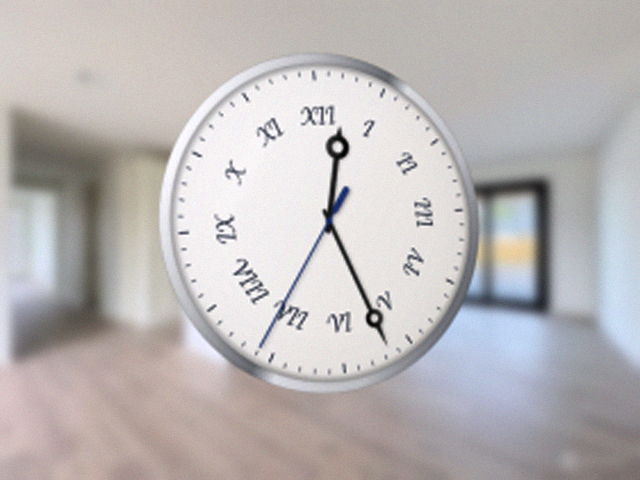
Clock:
12:26:36
